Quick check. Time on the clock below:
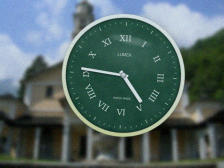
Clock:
4:46
